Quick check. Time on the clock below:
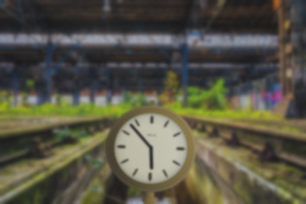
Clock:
5:53
